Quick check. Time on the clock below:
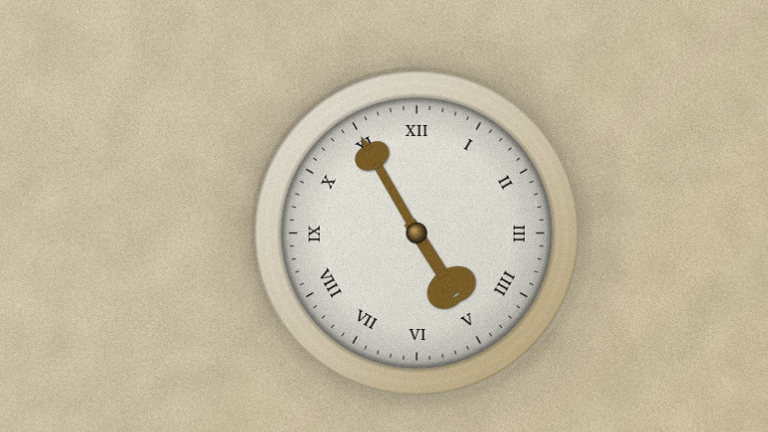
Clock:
4:55
